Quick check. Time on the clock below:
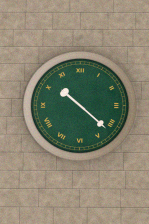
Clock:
10:22
